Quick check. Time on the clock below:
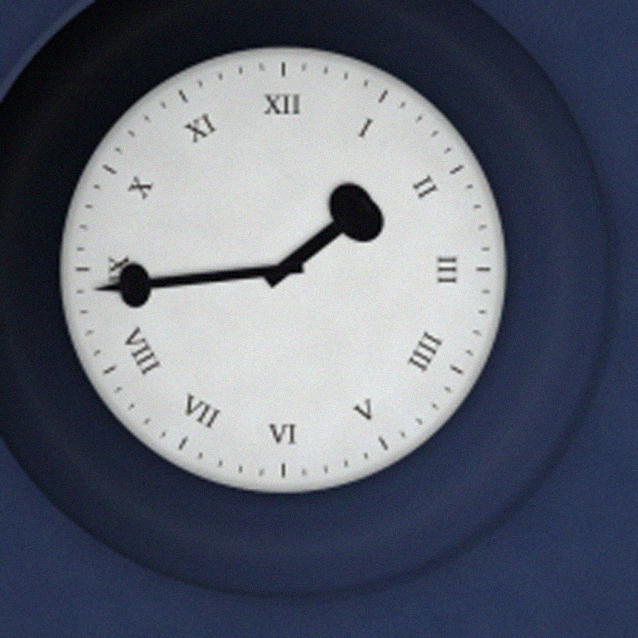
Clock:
1:44
